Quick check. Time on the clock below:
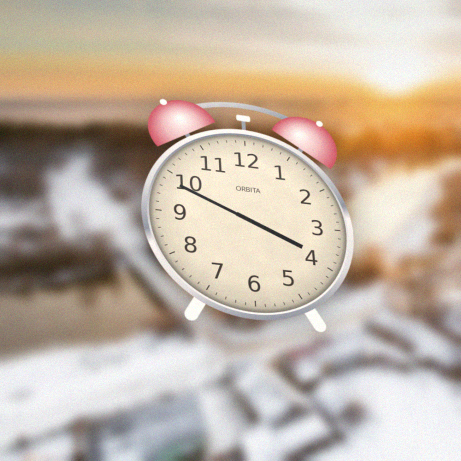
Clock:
3:49
